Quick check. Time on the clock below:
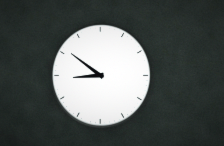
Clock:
8:51
